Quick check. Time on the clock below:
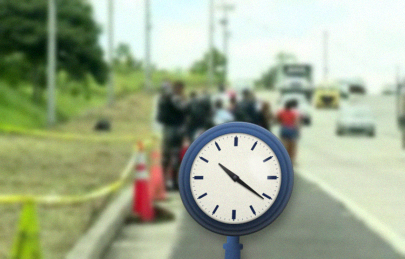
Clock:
10:21
